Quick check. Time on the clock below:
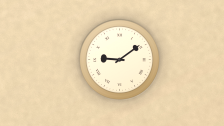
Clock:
9:09
